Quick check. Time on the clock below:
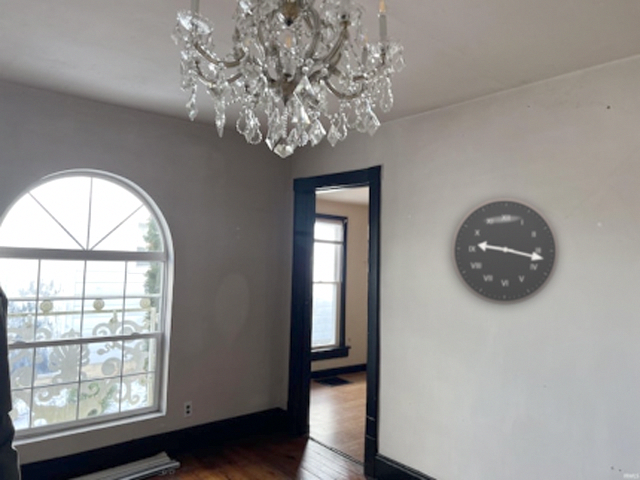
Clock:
9:17
